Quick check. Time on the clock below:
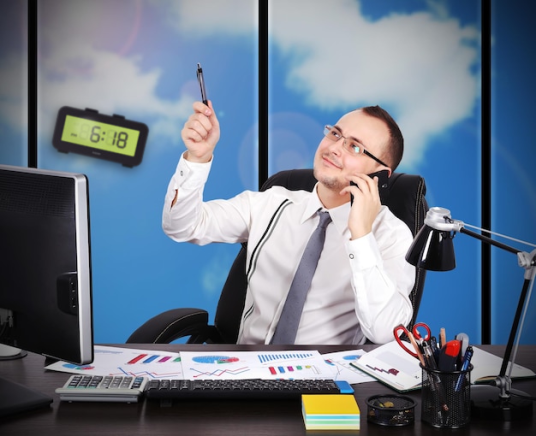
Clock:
6:18
